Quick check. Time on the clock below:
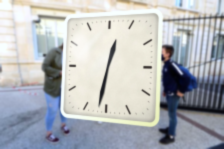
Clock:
12:32
